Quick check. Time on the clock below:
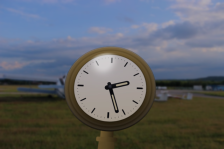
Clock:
2:27
